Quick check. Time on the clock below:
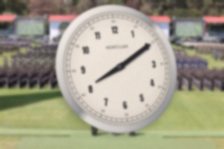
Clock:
8:10
